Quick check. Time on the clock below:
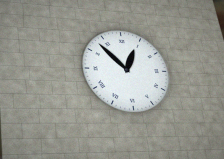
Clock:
12:53
